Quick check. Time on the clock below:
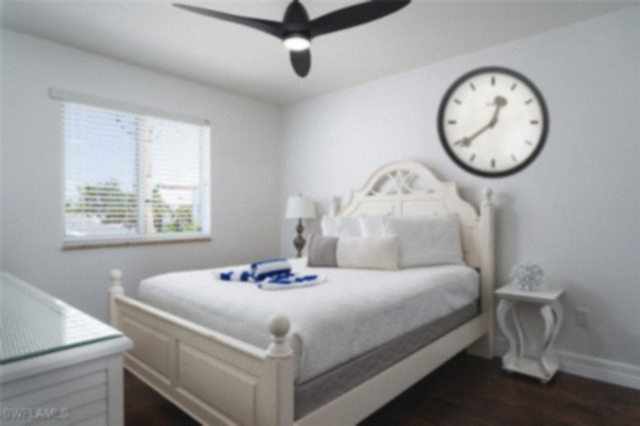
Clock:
12:39
